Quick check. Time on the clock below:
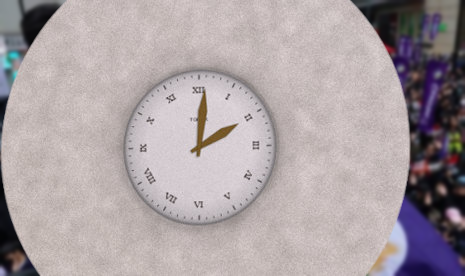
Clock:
2:01
